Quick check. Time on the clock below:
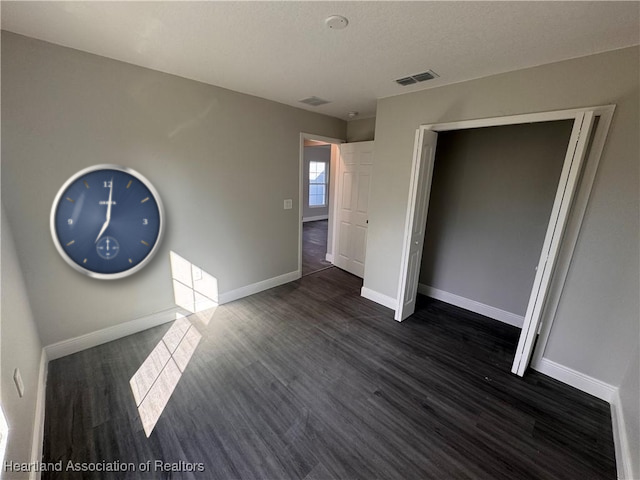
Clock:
7:01
